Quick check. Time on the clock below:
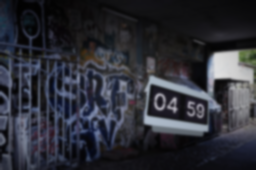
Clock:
4:59
